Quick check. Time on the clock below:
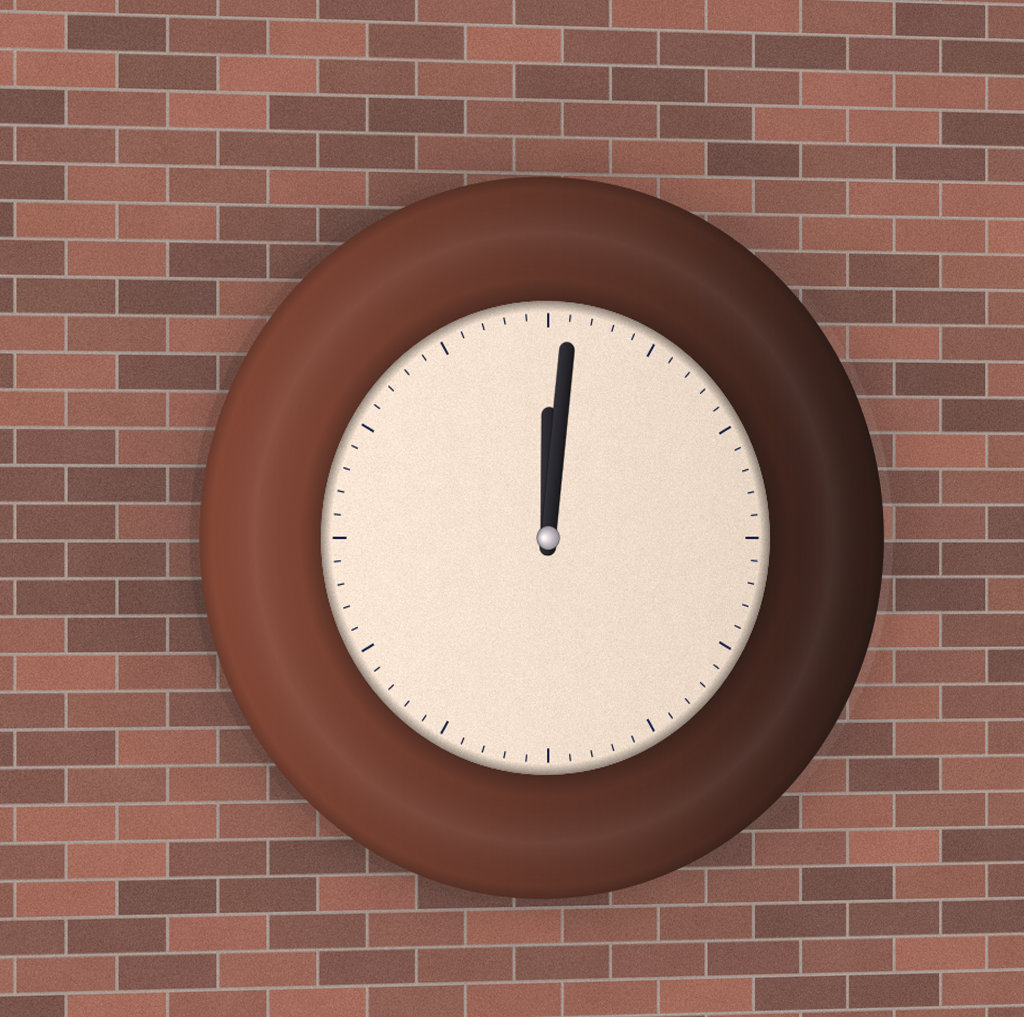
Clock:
12:01
